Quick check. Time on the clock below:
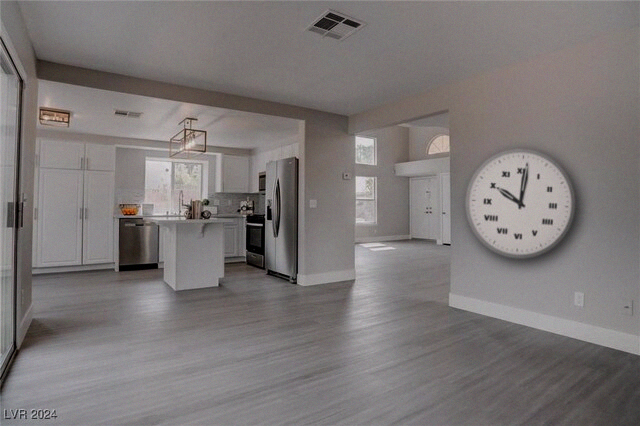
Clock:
10:01
